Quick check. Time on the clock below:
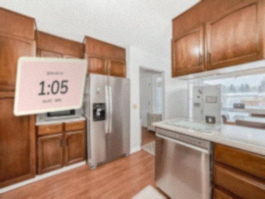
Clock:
1:05
